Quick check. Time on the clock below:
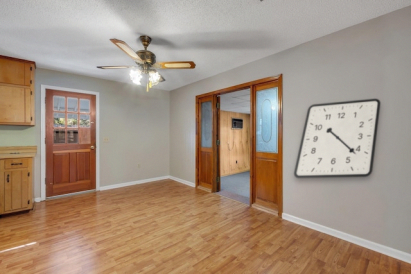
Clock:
10:22
